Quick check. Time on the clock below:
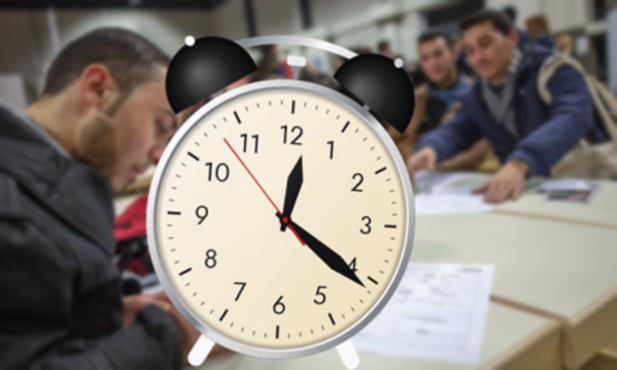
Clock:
12:20:53
